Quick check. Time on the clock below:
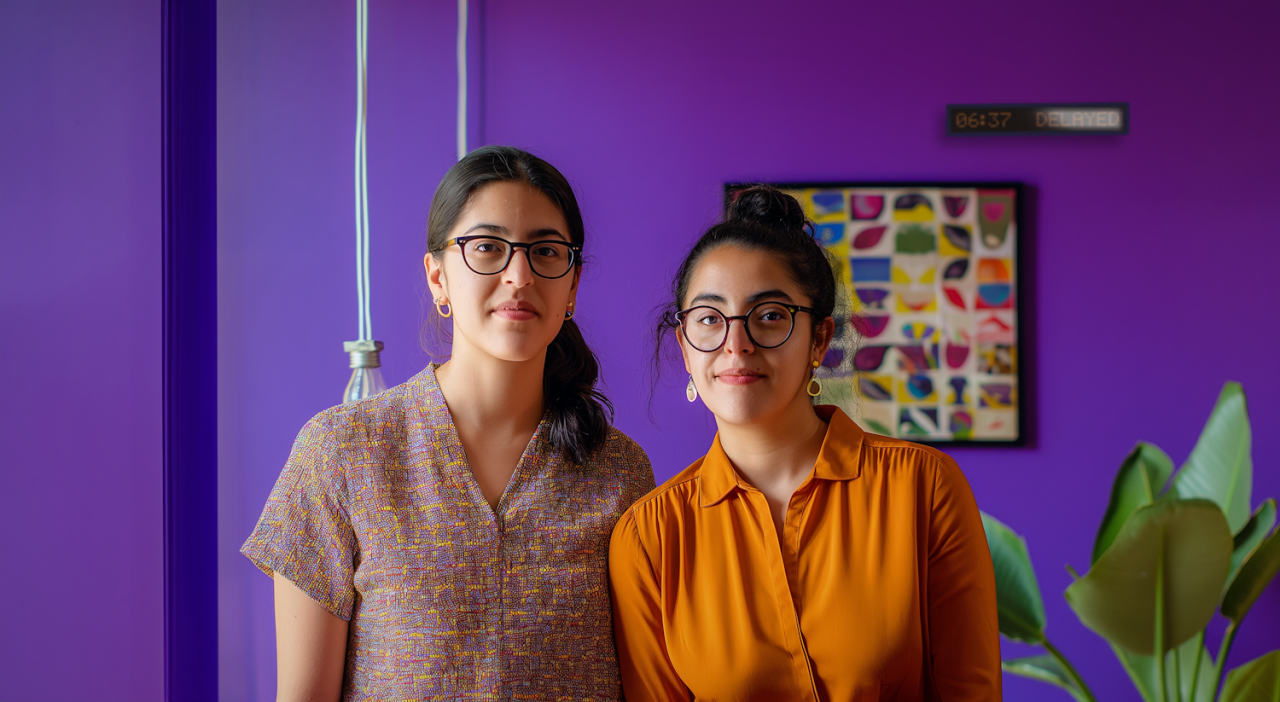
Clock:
6:37
